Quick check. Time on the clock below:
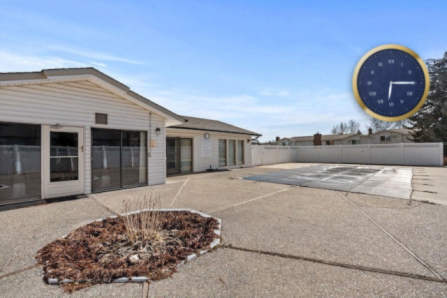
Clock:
6:15
